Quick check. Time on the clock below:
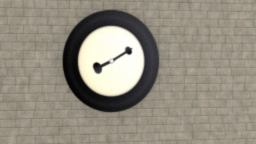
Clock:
8:10
